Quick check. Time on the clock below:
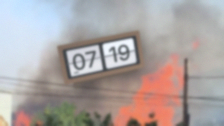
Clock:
7:19
